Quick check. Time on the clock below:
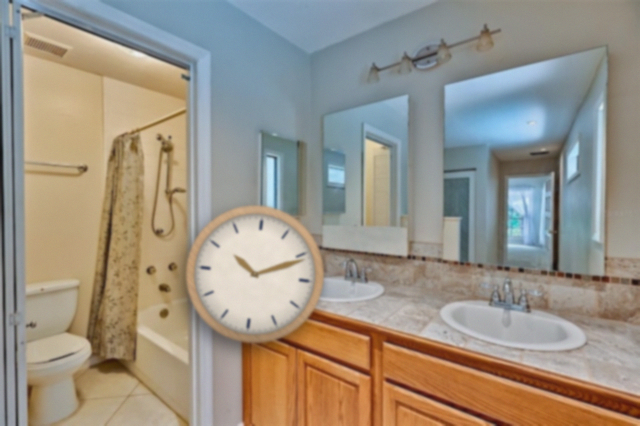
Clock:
10:11
